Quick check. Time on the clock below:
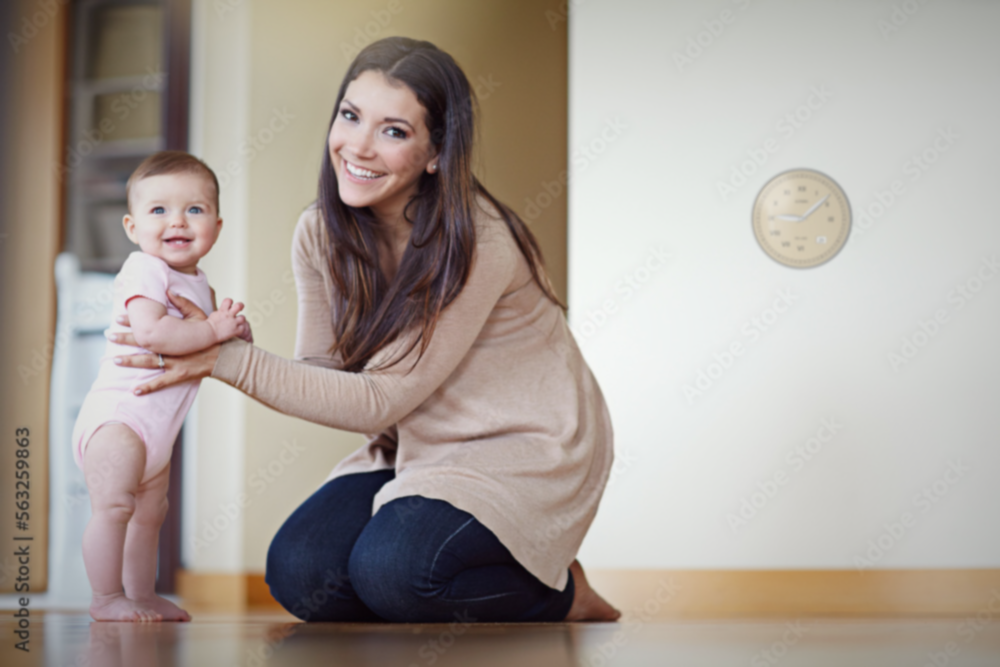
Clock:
9:08
